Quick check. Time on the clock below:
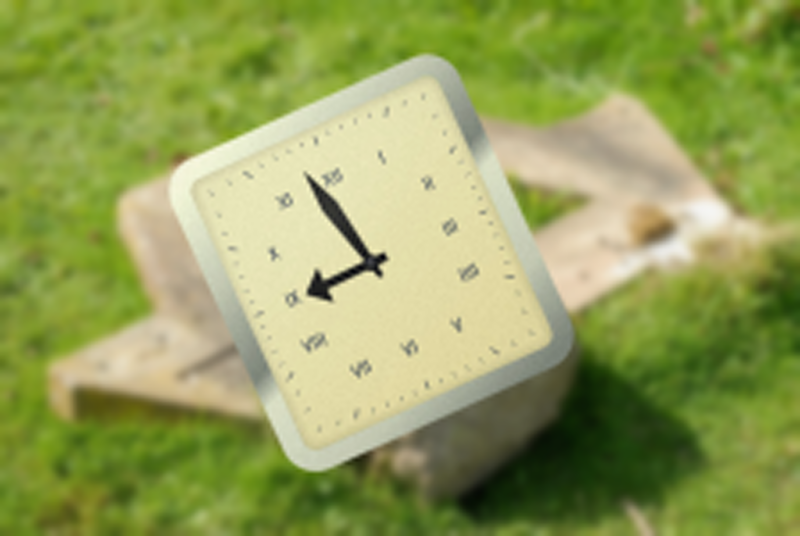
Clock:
8:58
